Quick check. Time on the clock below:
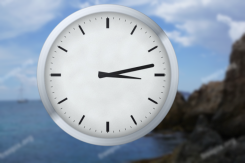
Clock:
3:13
